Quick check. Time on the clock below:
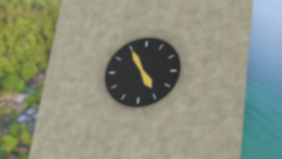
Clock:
4:55
